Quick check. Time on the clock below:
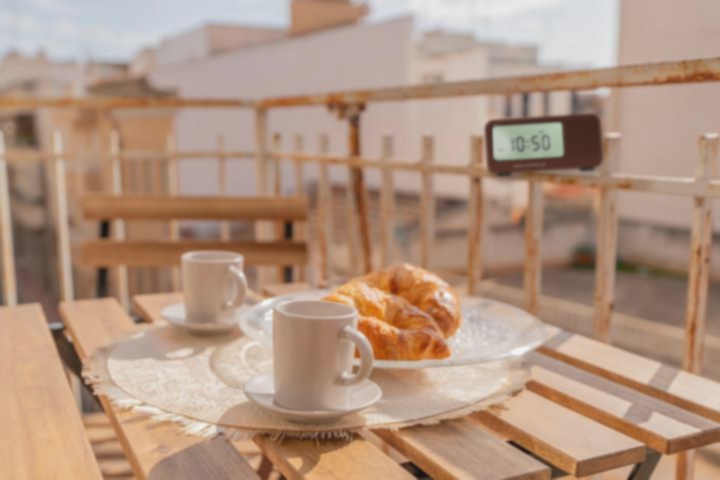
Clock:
10:50
